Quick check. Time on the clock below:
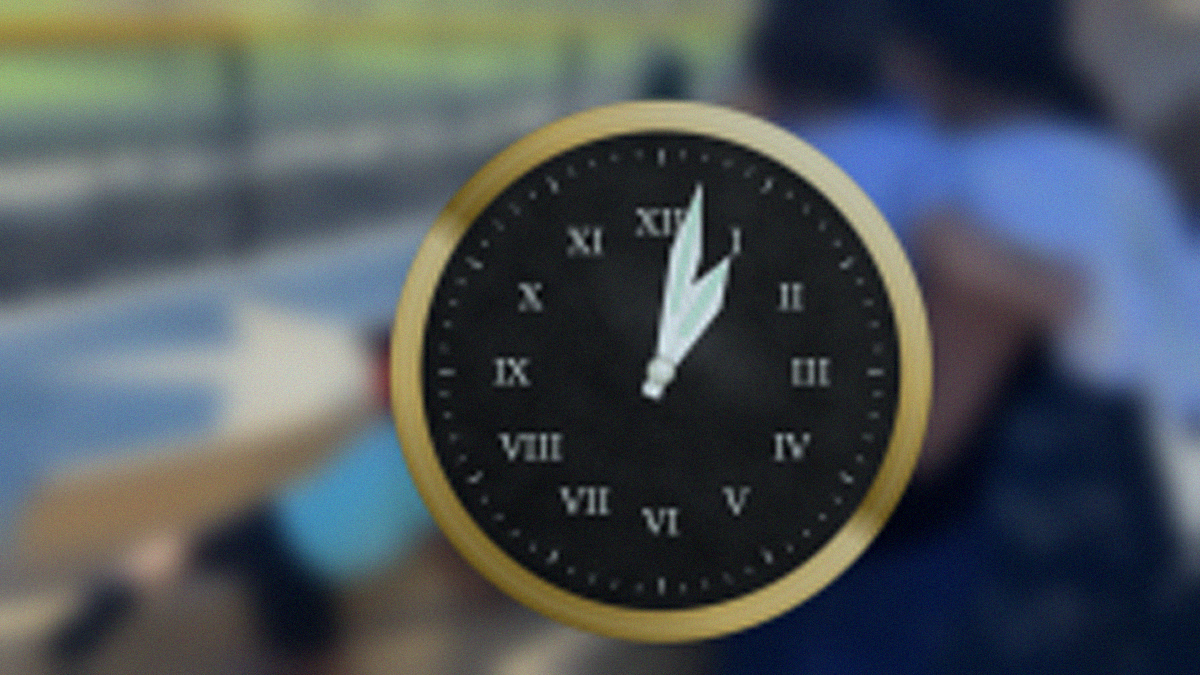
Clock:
1:02
